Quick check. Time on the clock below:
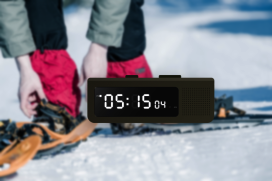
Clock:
5:15:04
